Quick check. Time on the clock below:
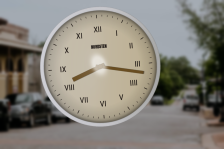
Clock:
8:17
